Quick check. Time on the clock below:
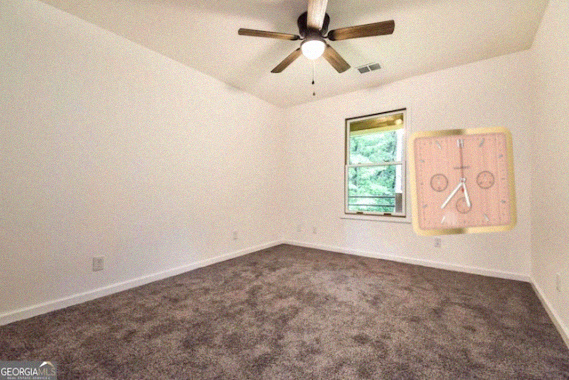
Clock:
5:37
